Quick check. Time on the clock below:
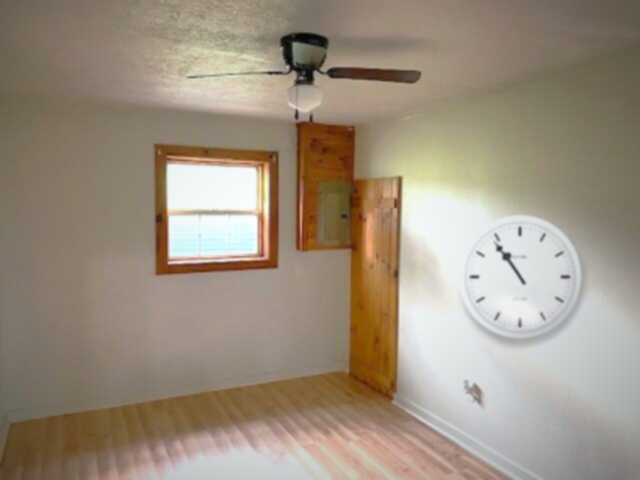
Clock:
10:54
